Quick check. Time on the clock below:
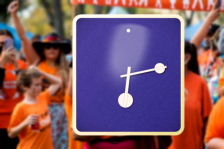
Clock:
6:13
